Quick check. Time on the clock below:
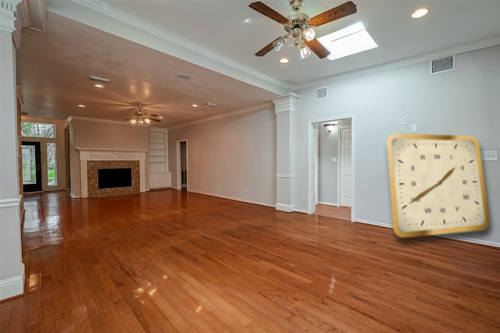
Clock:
1:40
